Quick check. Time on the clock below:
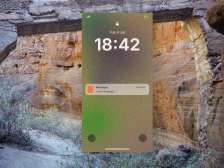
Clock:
18:42
